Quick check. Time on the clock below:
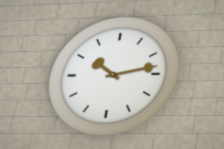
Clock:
10:13
